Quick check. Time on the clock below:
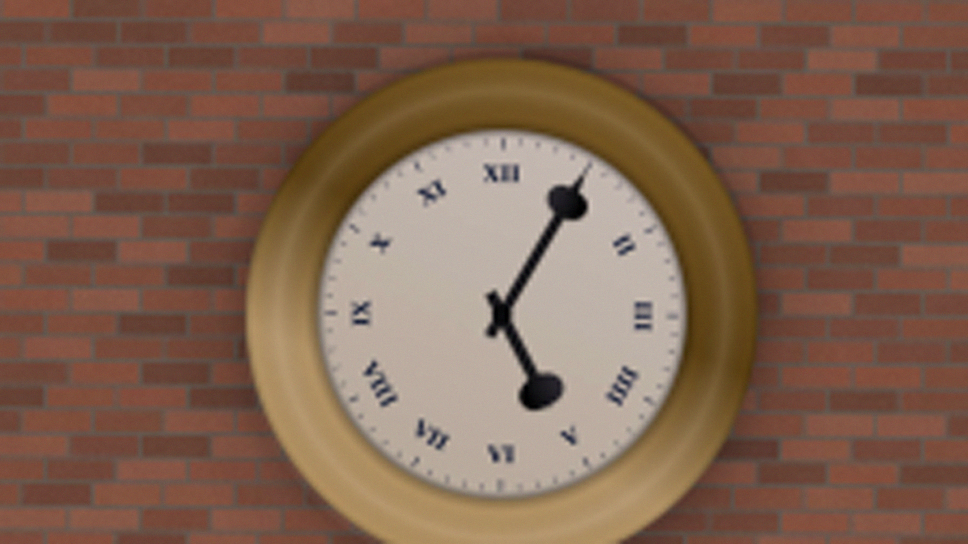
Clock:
5:05
